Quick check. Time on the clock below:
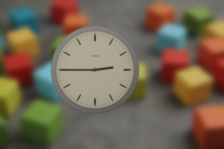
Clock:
2:45
